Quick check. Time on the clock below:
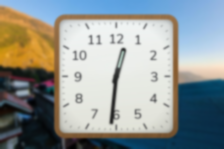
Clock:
12:31
